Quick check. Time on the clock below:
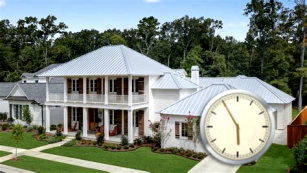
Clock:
5:55
